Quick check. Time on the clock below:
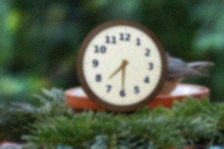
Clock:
7:30
